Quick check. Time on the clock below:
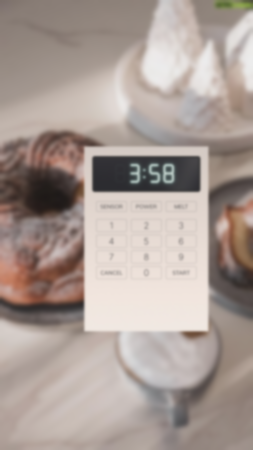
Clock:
3:58
